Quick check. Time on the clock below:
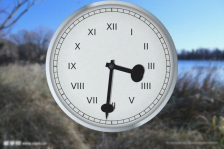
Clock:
3:31
